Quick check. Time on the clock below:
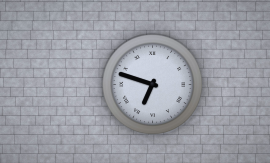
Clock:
6:48
